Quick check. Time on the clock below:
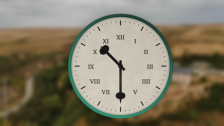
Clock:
10:30
